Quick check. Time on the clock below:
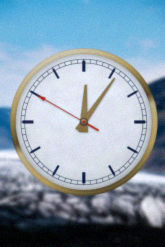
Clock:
12:05:50
